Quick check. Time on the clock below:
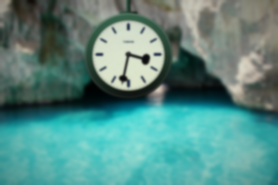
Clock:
3:32
